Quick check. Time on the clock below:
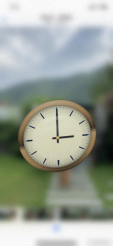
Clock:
3:00
